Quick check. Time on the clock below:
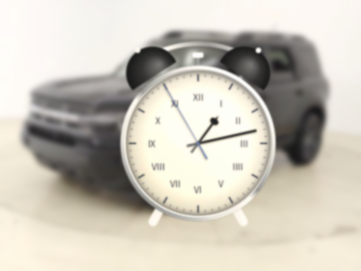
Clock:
1:12:55
